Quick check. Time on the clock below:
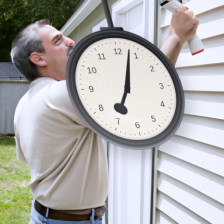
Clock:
7:03
